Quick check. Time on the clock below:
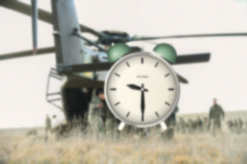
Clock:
9:30
